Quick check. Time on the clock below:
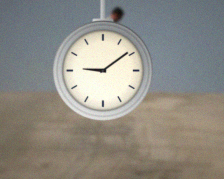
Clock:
9:09
